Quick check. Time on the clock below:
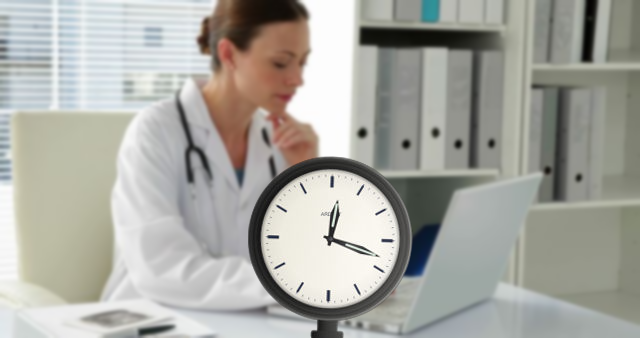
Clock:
12:18
